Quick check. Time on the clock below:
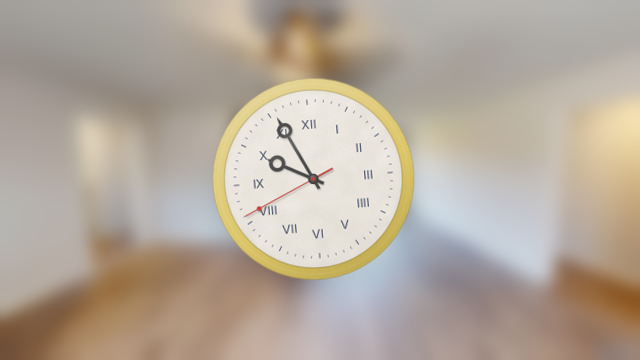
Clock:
9:55:41
